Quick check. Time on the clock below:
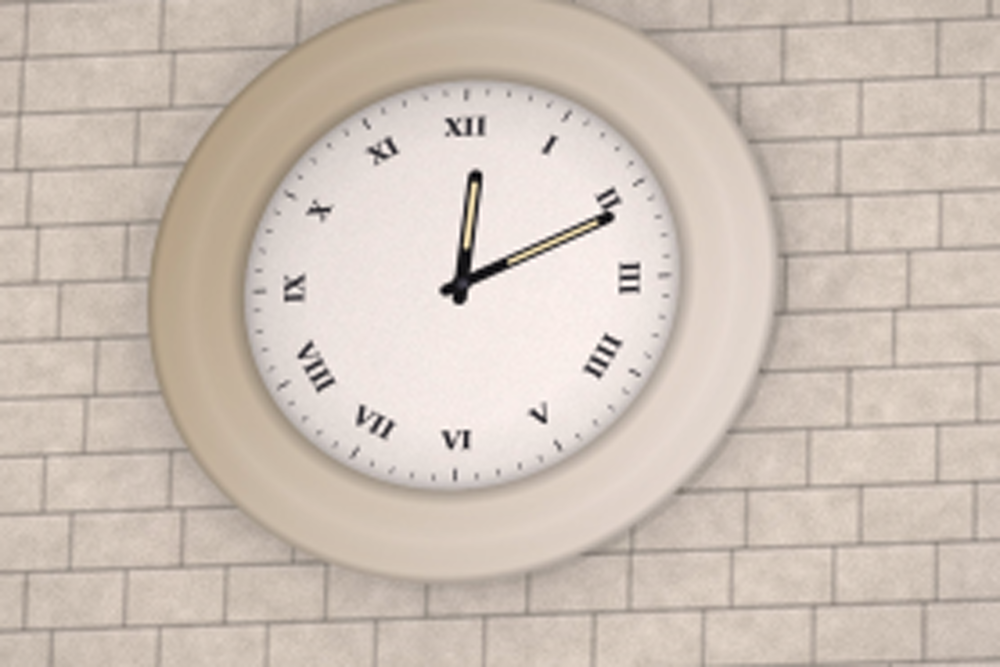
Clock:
12:11
